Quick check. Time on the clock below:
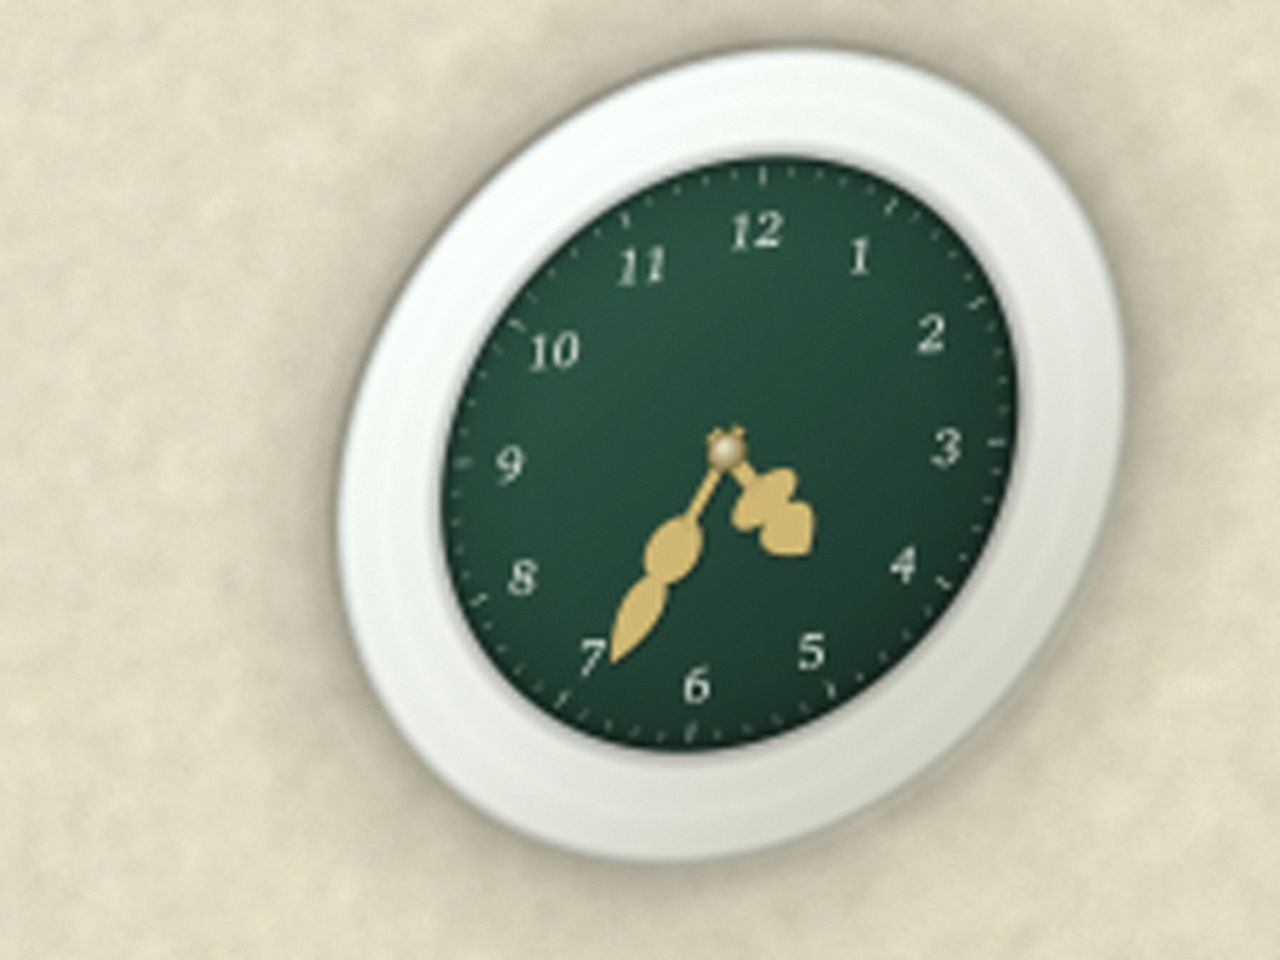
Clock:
4:34
